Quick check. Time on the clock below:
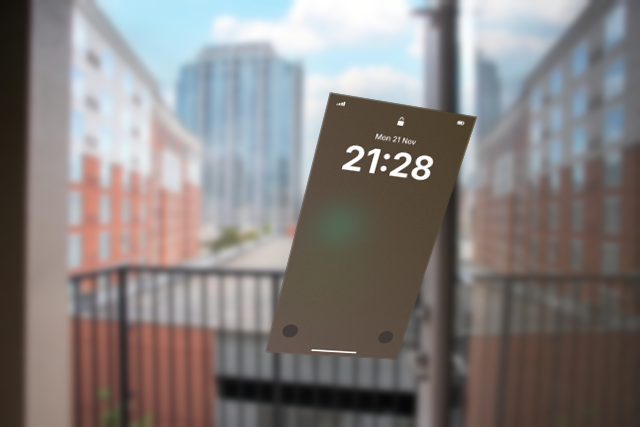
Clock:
21:28
